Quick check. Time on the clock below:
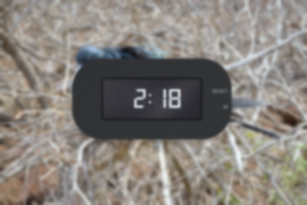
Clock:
2:18
